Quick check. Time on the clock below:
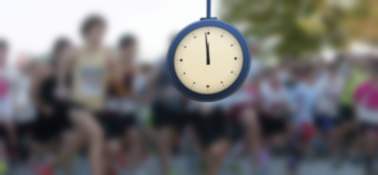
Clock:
11:59
